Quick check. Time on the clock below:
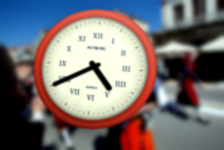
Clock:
4:40
